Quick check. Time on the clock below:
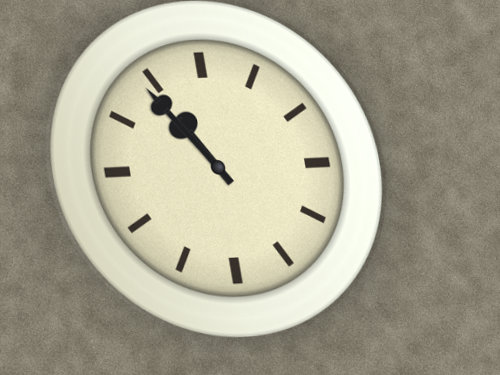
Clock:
10:54
